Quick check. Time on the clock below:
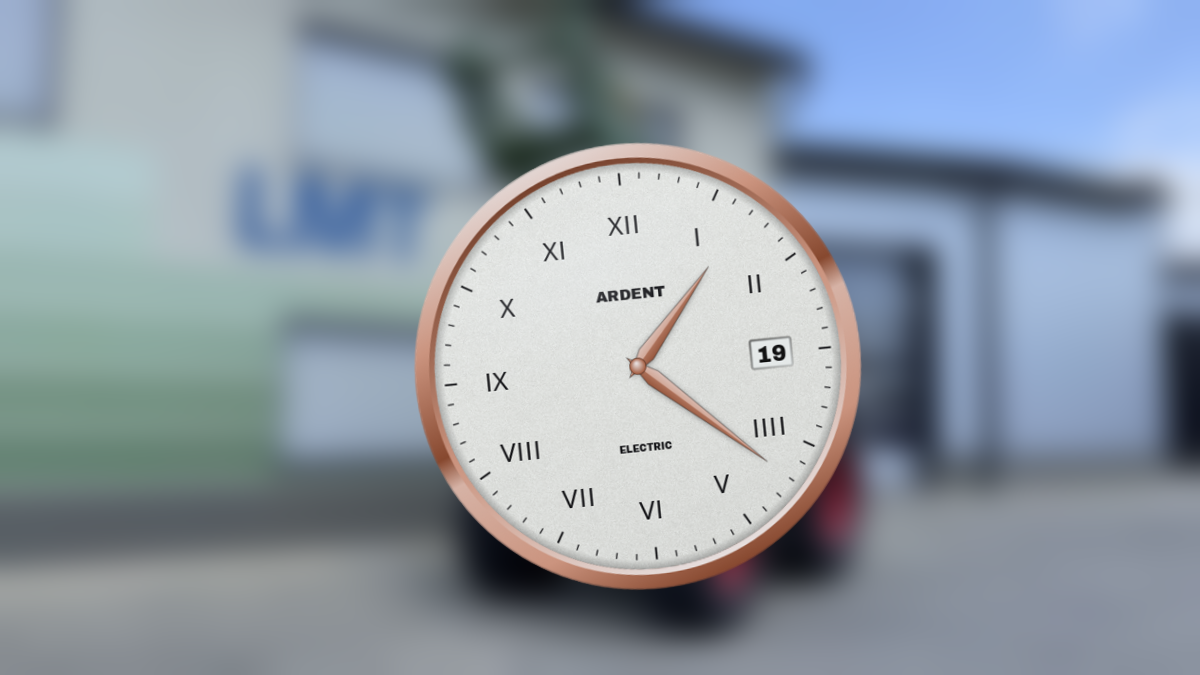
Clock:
1:22
